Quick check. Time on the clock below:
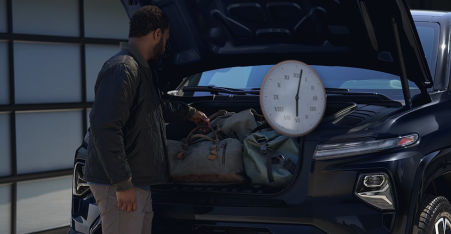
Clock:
6:02
